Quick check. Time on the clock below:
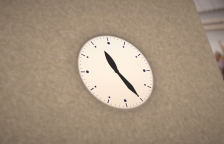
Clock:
11:25
